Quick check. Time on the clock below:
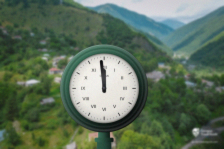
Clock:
11:59
